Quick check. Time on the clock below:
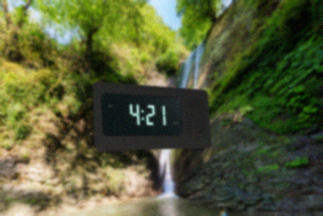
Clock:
4:21
